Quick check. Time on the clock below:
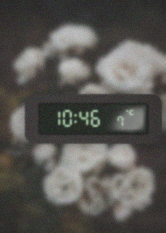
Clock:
10:46
